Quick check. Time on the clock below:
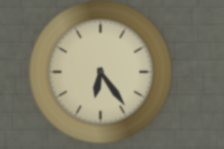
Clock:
6:24
